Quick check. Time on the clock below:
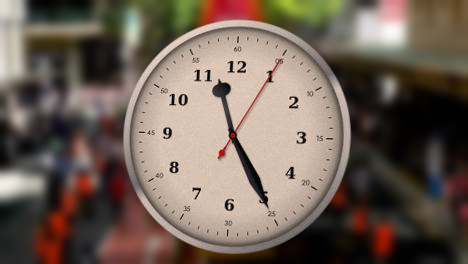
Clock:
11:25:05
